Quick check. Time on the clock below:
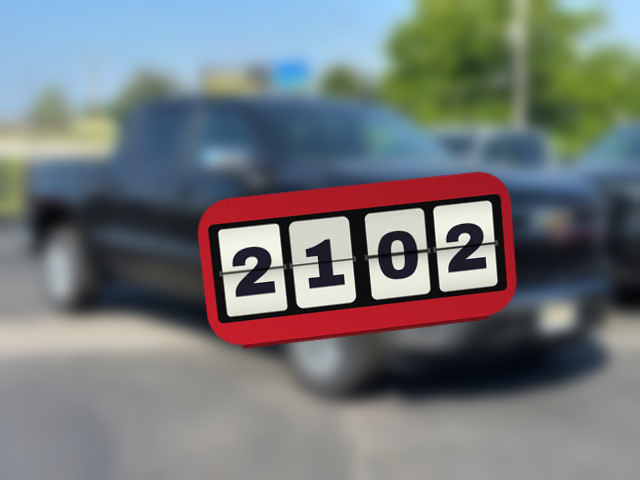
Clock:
21:02
